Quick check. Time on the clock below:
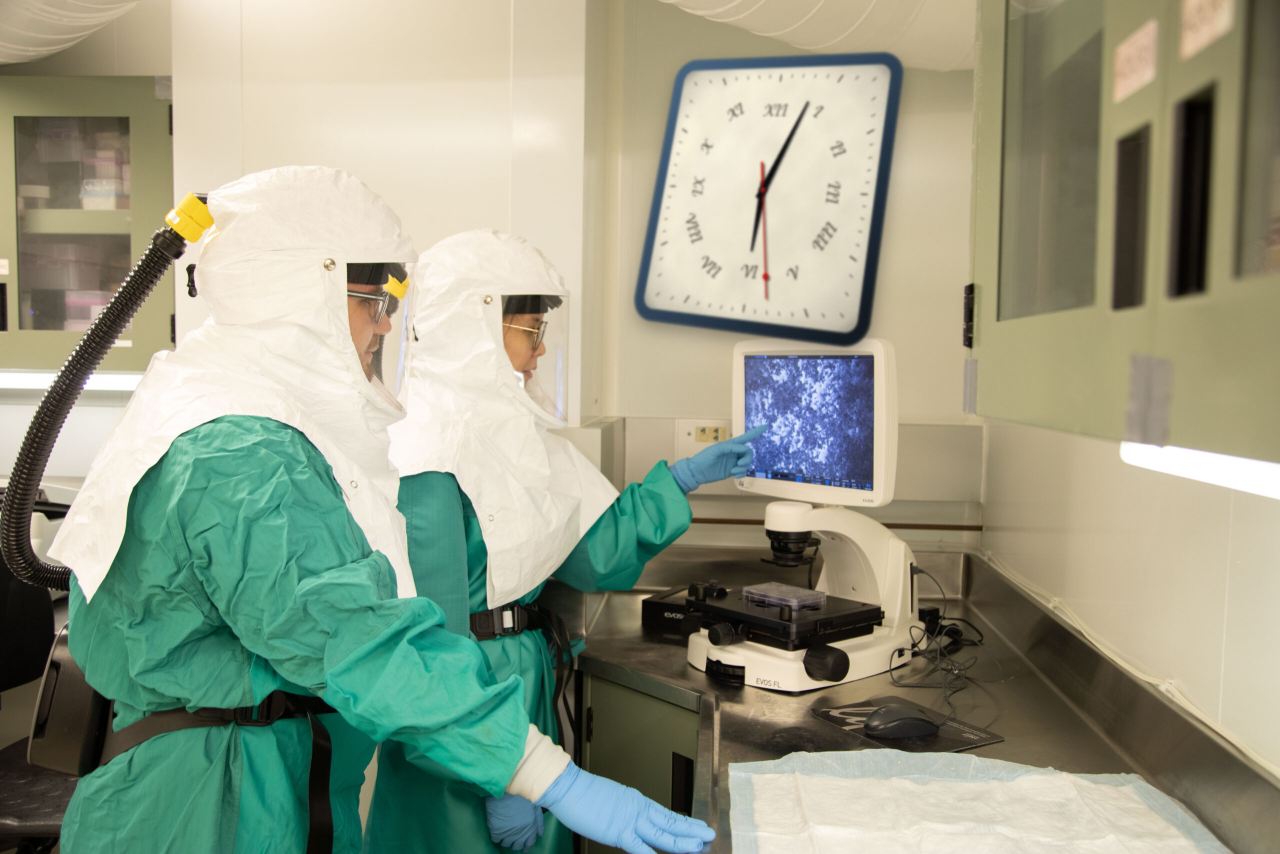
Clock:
6:03:28
